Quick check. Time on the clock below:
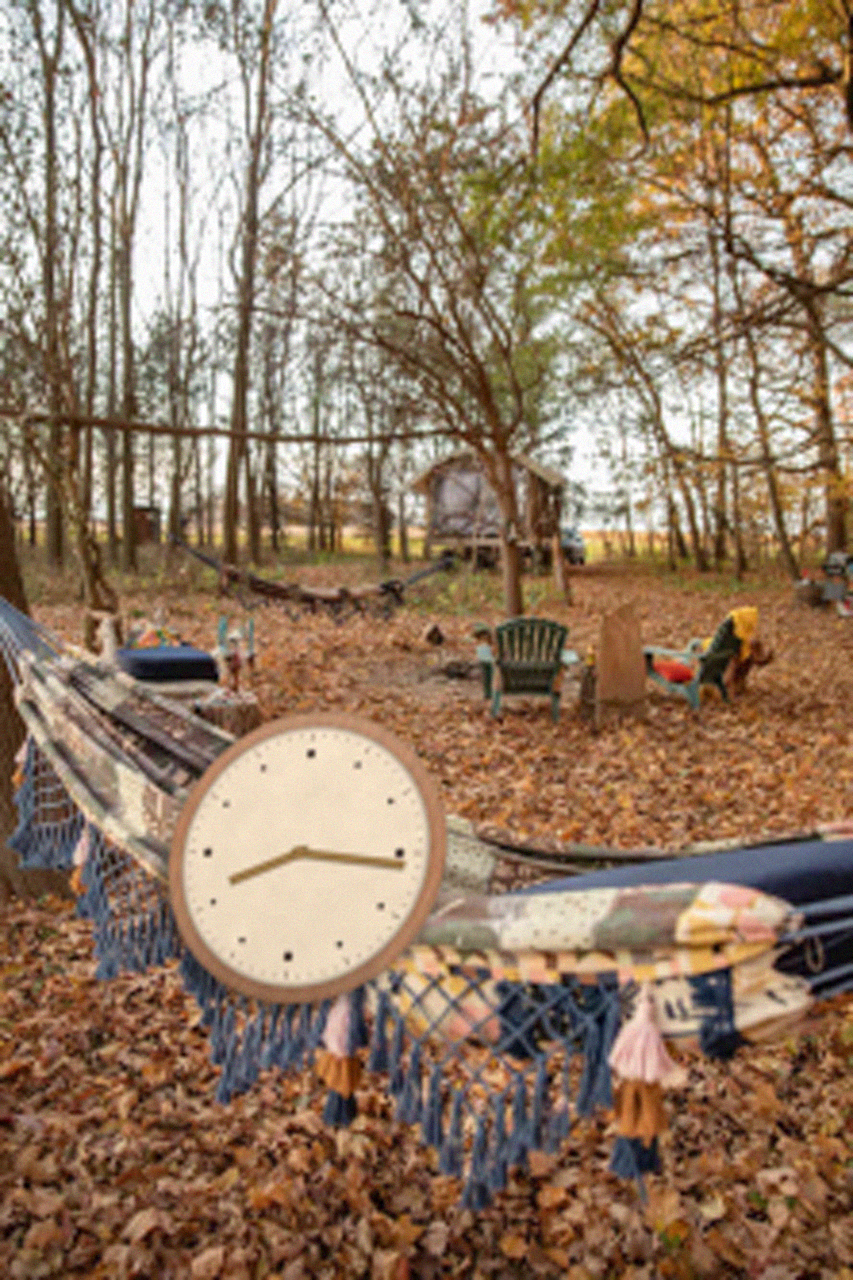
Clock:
8:16
